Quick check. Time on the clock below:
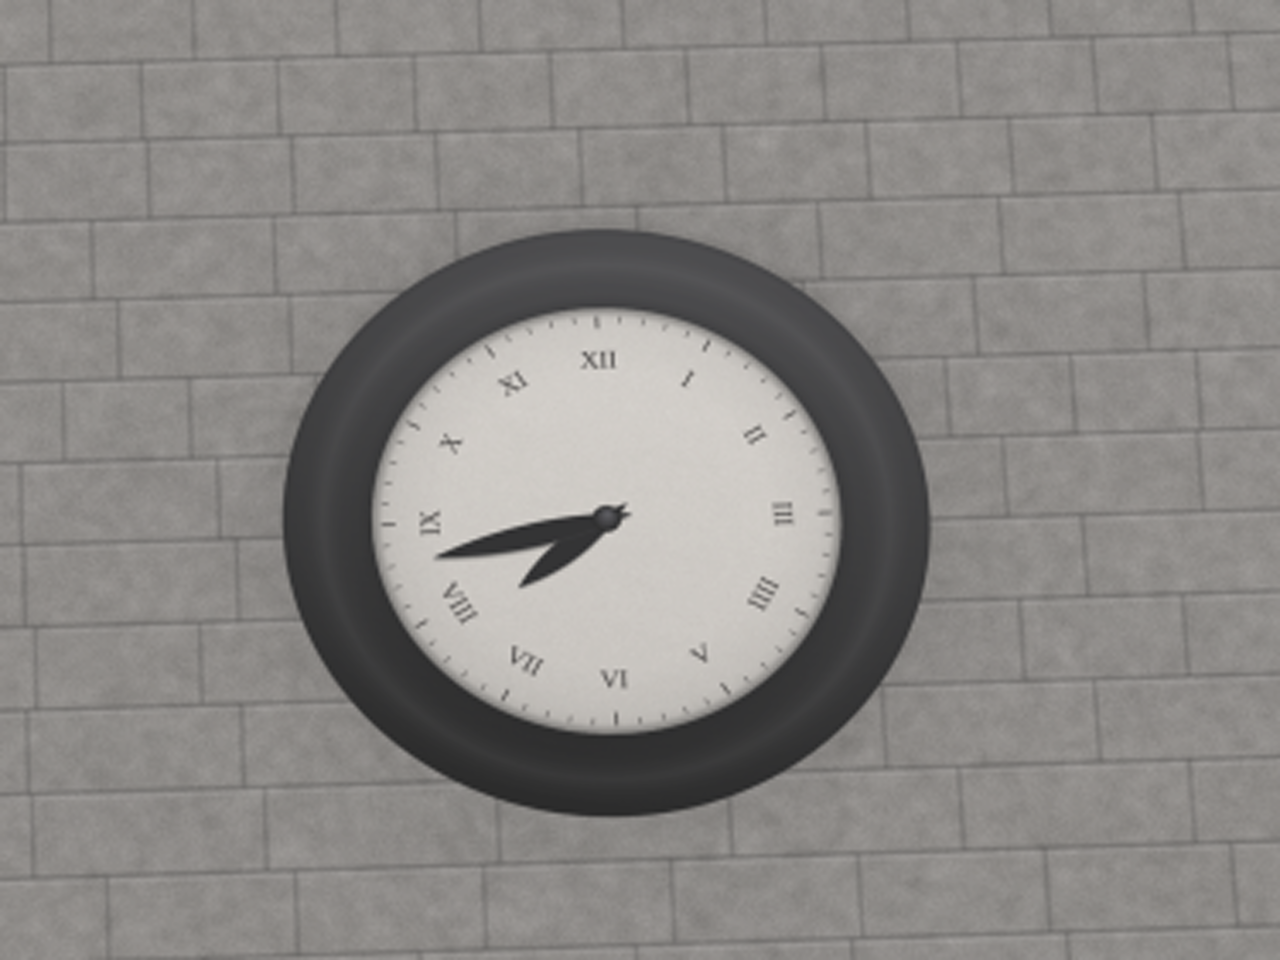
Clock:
7:43
